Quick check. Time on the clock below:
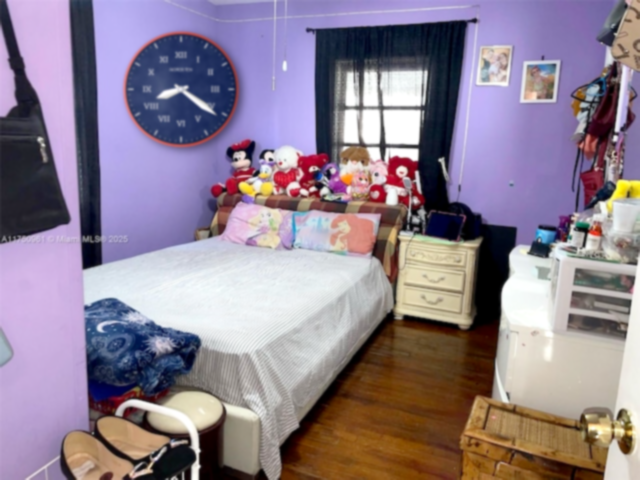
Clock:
8:21
